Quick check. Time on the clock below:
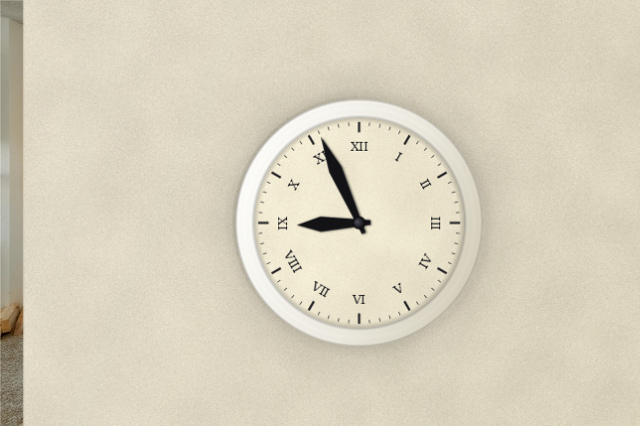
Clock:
8:56
